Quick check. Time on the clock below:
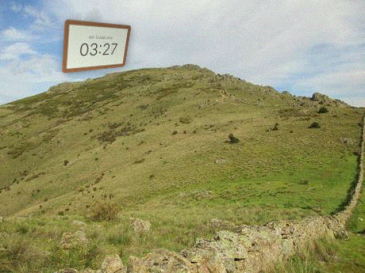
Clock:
3:27
